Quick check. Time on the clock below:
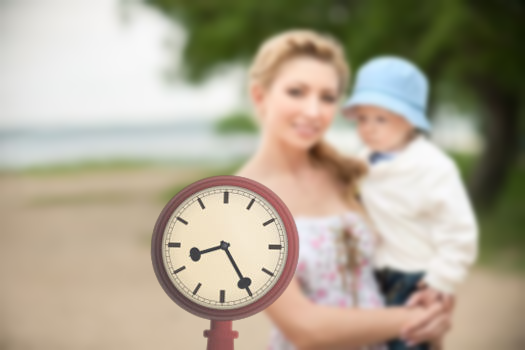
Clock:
8:25
